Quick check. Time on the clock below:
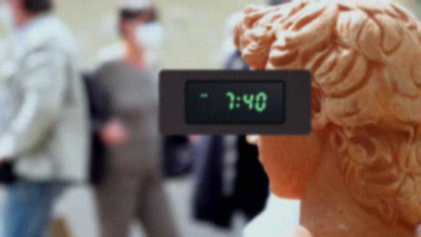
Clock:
7:40
